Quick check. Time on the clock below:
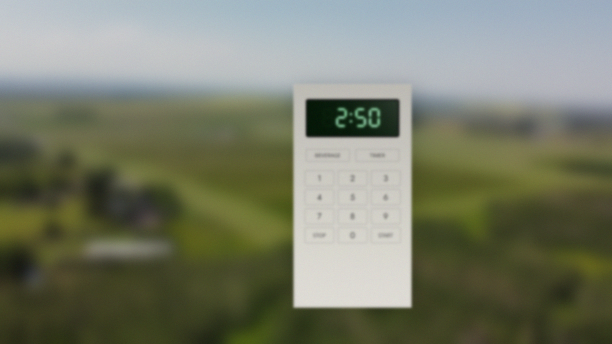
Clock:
2:50
